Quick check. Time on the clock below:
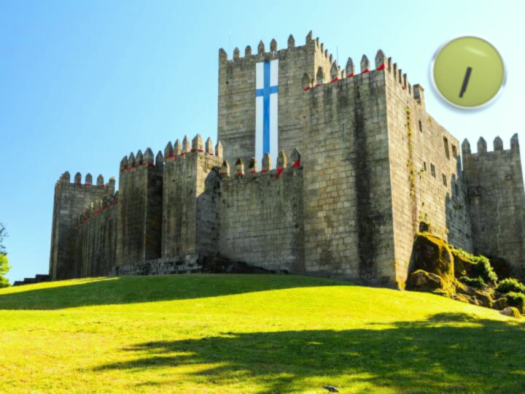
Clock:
6:33
